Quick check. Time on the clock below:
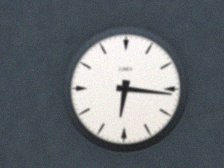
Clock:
6:16
